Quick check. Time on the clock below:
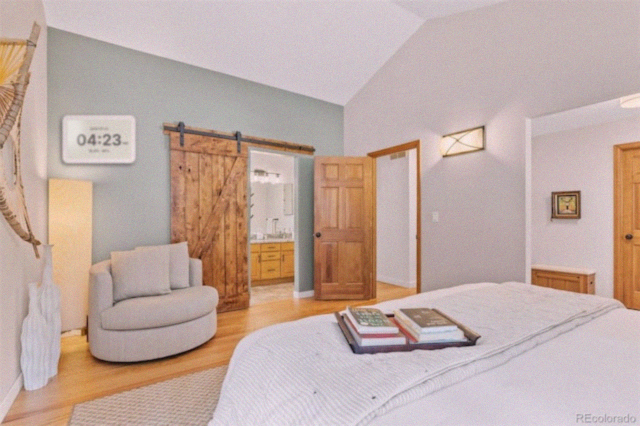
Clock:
4:23
